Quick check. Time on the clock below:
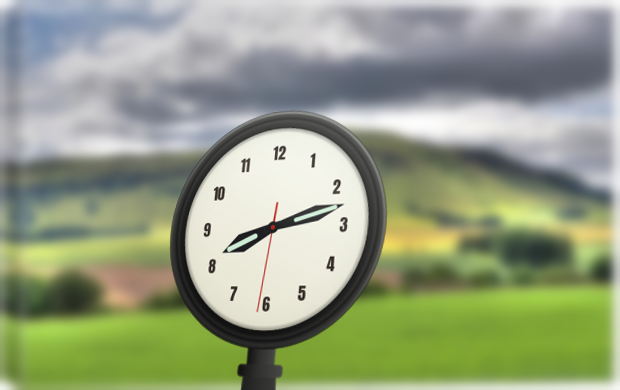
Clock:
8:12:31
